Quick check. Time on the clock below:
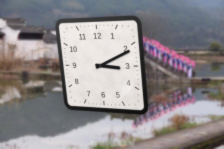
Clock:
3:11
